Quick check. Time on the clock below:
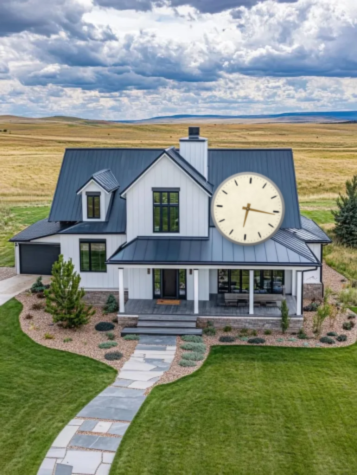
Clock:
6:16
